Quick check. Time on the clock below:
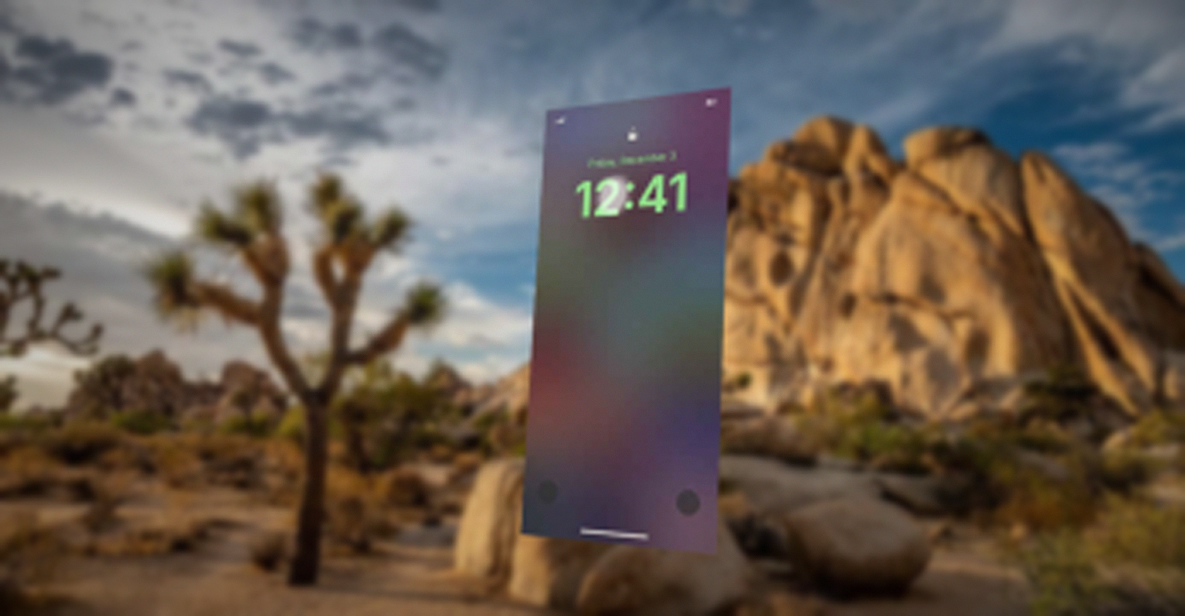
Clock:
12:41
